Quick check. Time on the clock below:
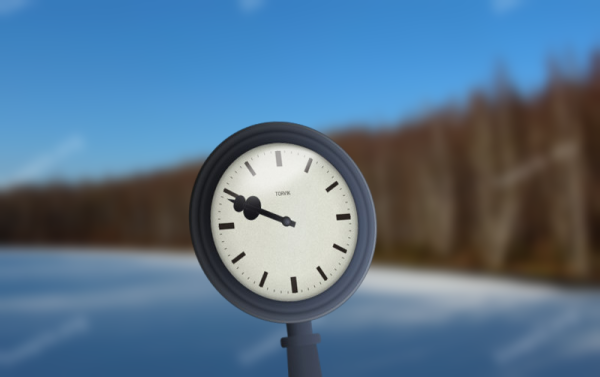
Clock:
9:49
